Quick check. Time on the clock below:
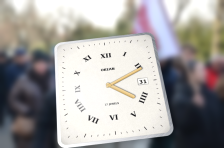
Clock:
4:11
